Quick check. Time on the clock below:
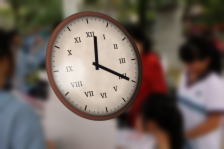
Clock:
12:20
